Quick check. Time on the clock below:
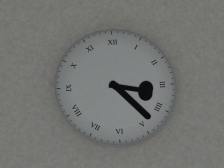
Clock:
3:23
